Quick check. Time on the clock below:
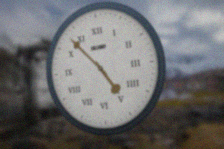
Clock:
4:53
